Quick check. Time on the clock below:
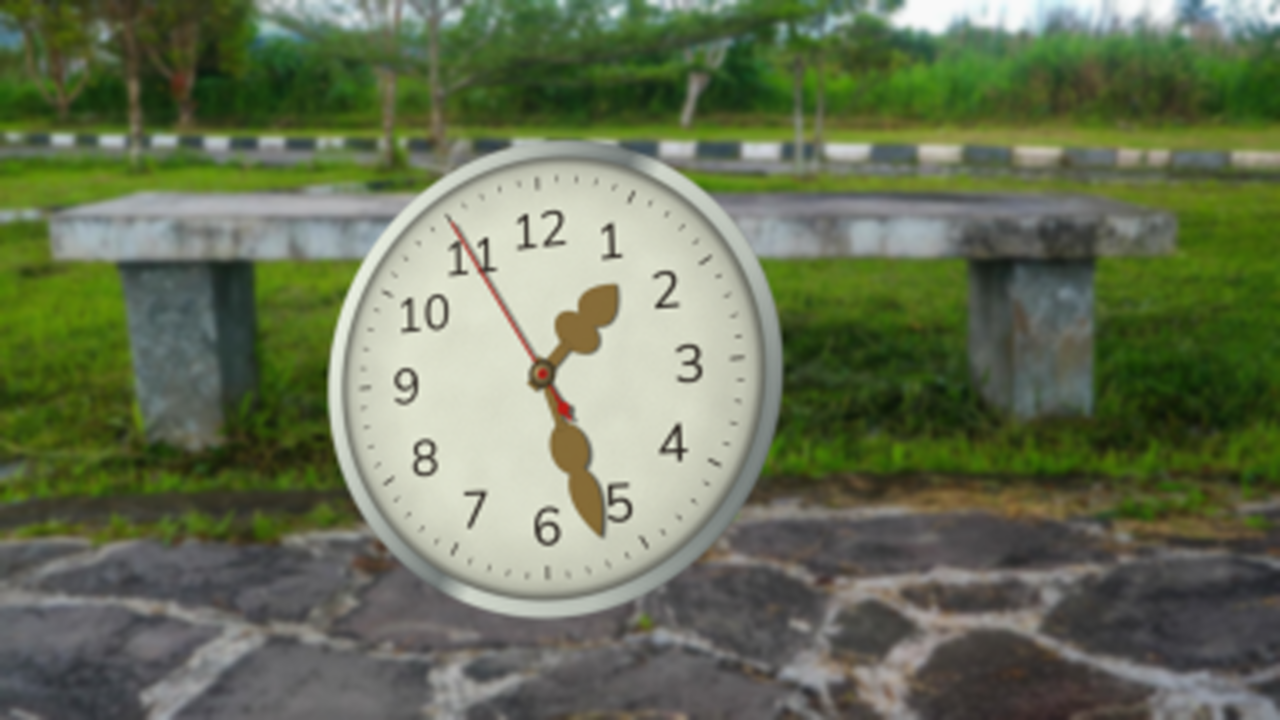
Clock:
1:26:55
